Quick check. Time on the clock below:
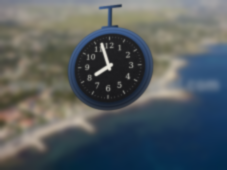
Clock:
7:57
